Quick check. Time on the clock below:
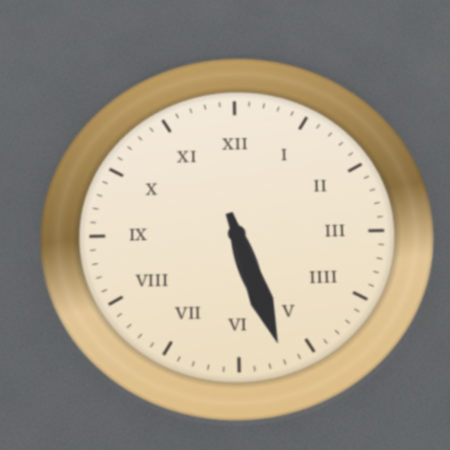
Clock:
5:27
